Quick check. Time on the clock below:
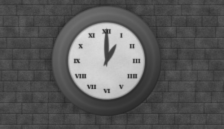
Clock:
1:00
